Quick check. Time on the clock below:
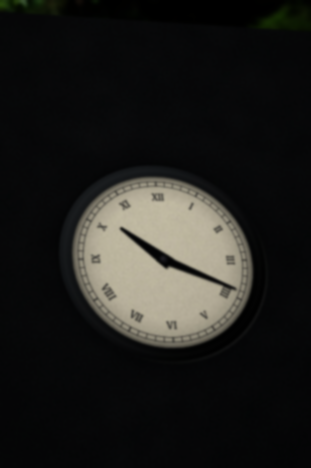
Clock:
10:19
